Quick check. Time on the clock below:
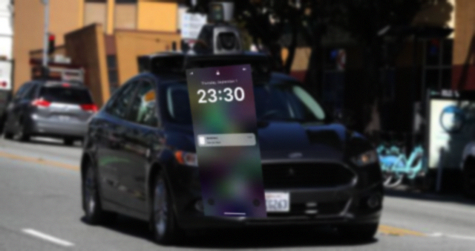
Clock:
23:30
